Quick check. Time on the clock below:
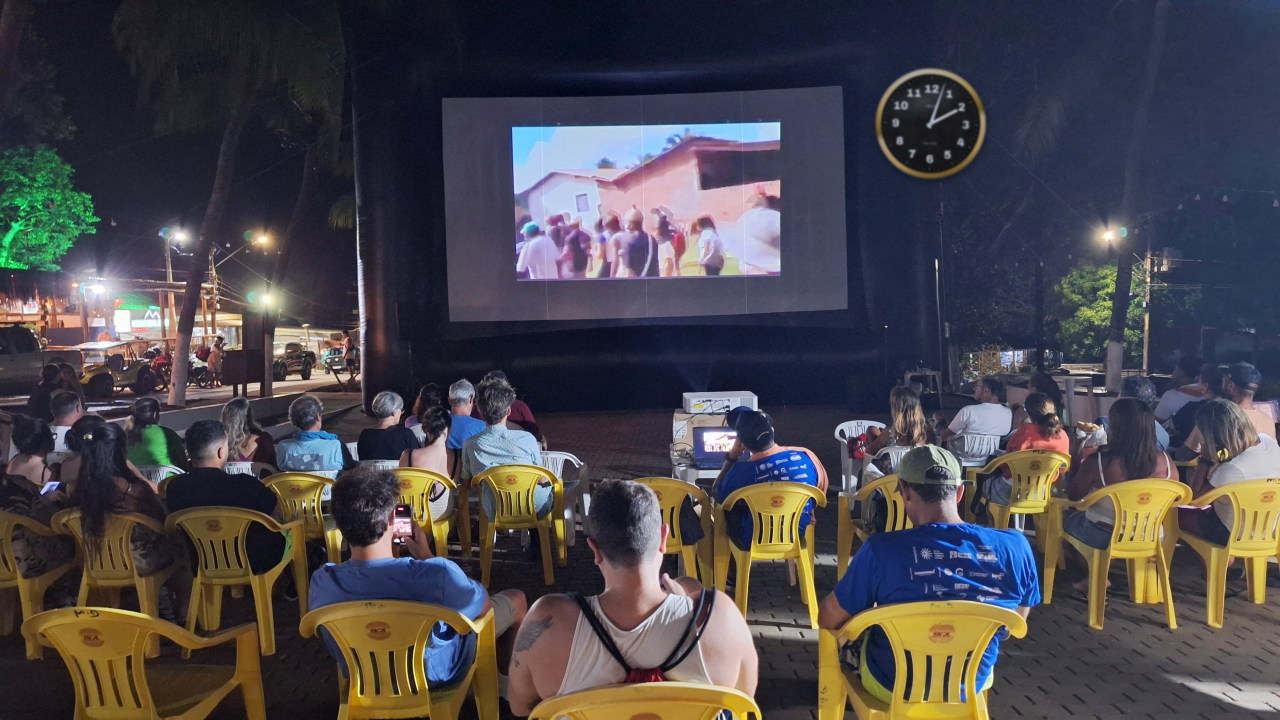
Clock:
2:03
